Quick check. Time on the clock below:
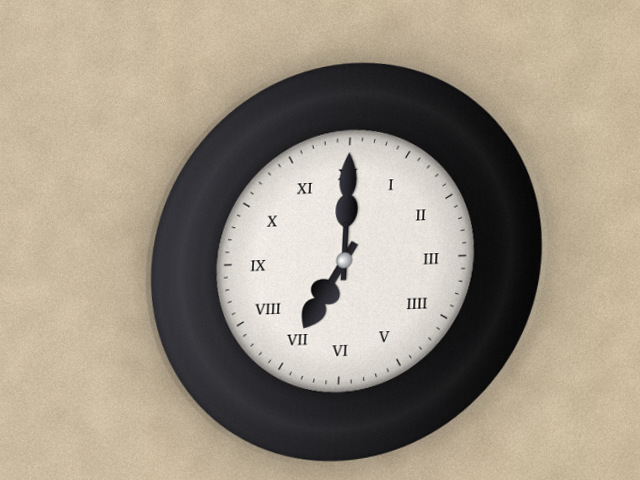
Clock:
7:00
